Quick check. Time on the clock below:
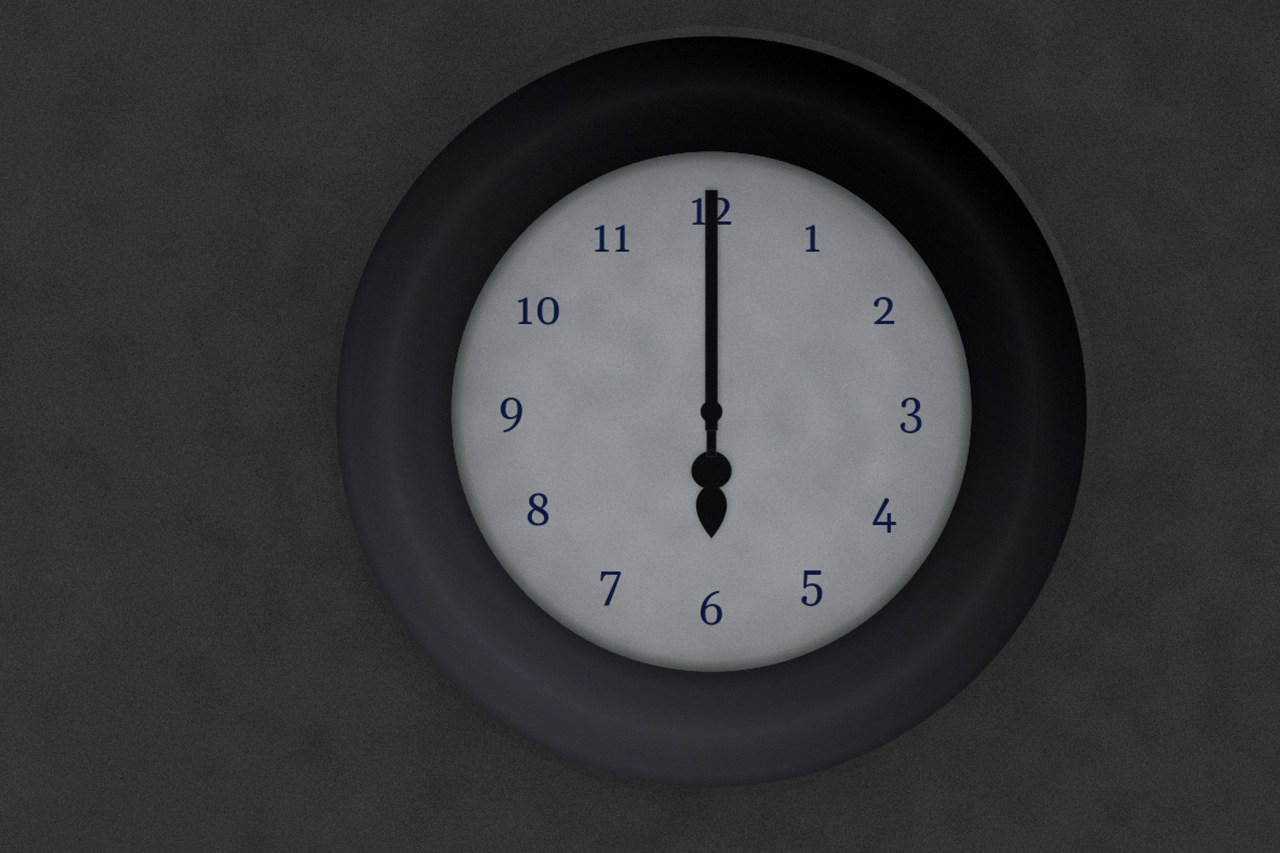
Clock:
6:00
